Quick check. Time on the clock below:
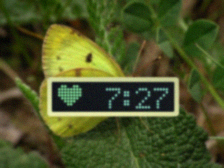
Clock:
7:27
